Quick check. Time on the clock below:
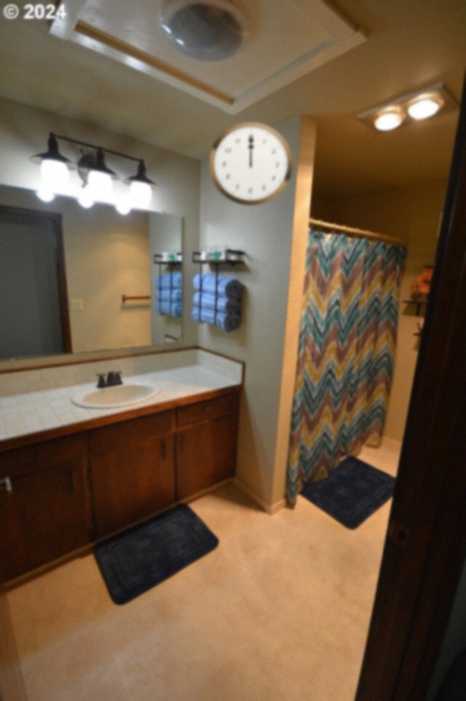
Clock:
12:00
